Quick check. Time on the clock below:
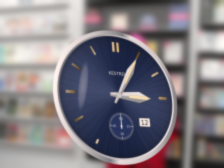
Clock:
3:05
